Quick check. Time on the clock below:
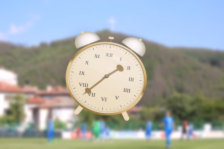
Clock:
1:37
